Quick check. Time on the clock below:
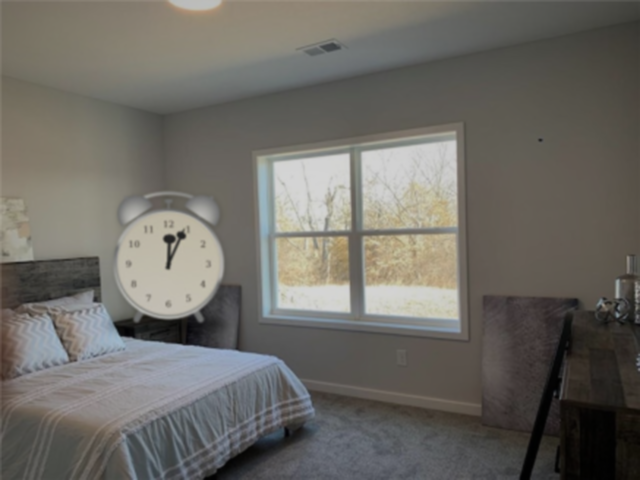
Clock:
12:04
